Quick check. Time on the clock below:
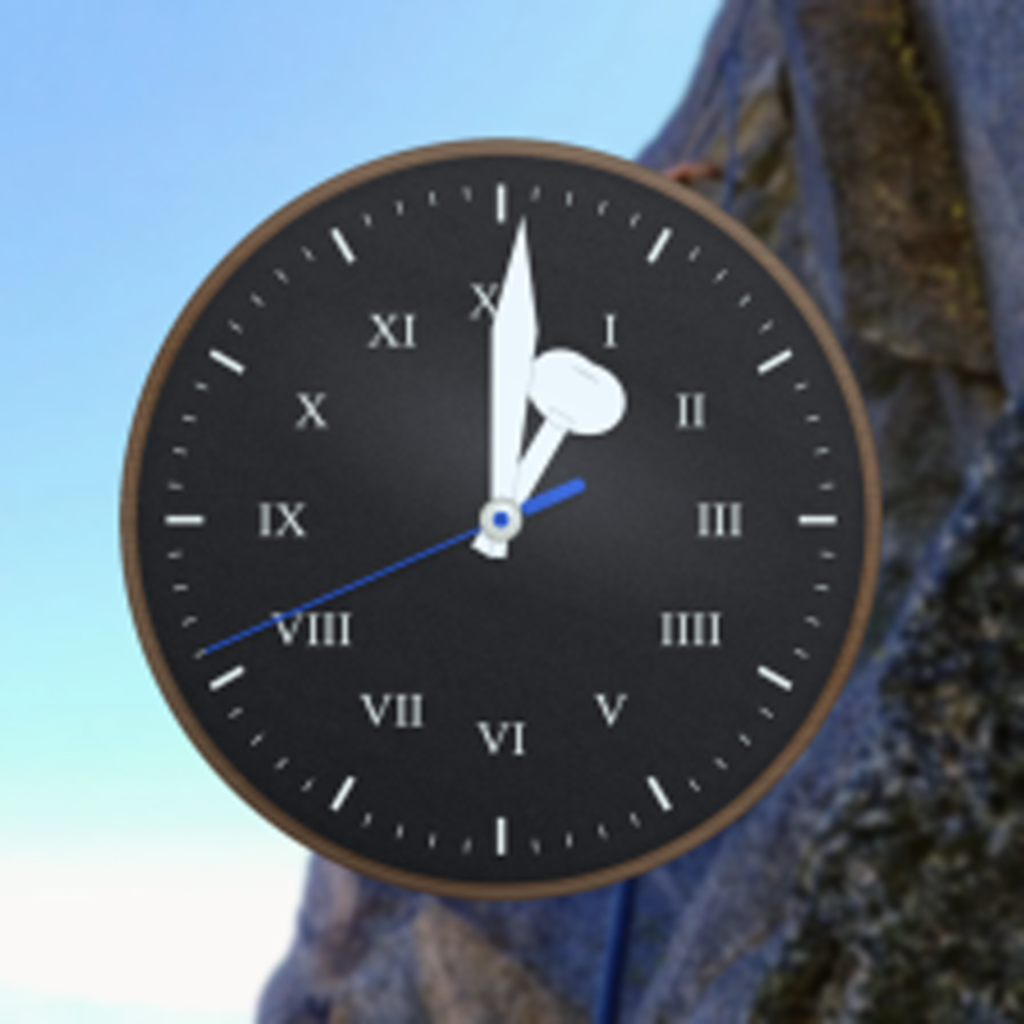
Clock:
1:00:41
